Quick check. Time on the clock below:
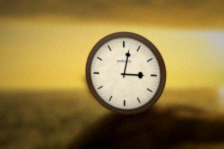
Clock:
3:02
